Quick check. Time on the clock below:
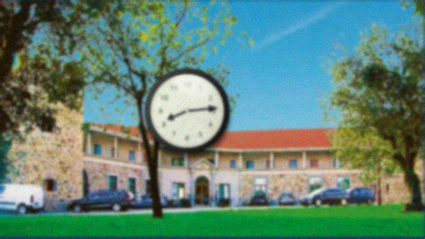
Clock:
8:14
